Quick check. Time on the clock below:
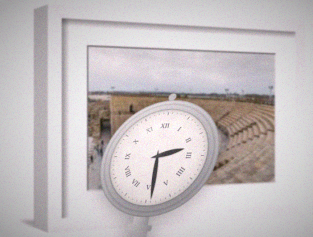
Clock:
2:29
